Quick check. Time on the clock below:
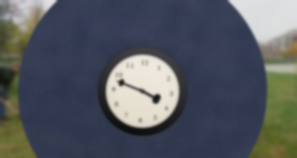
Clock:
3:48
